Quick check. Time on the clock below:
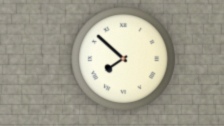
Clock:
7:52
